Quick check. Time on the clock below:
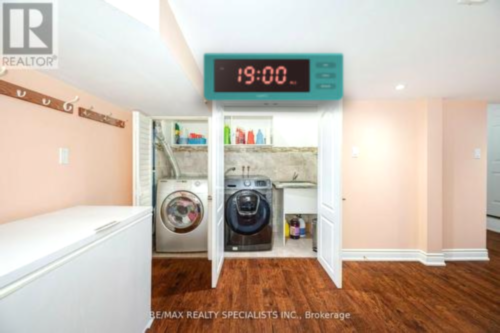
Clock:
19:00
